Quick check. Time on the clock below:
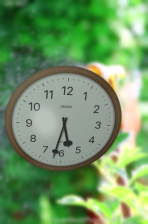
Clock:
5:32
